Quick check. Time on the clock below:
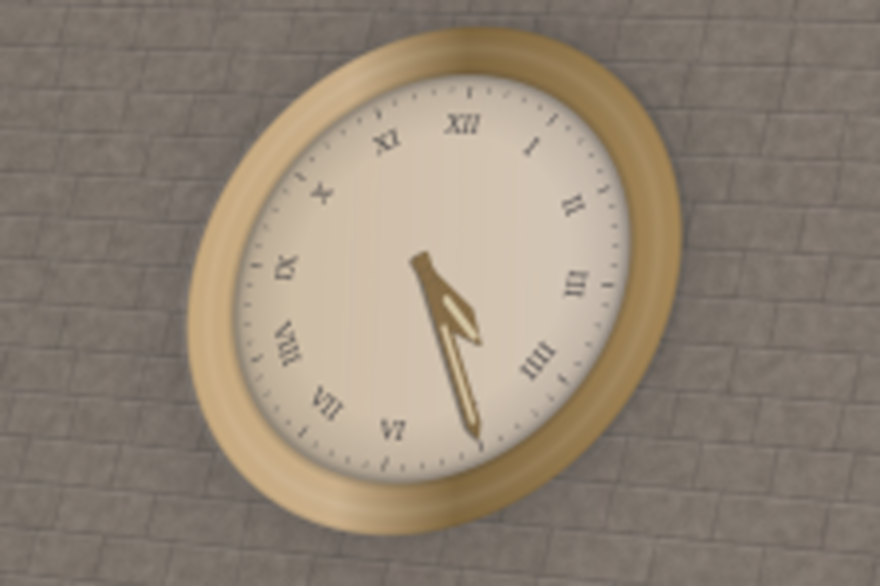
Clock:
4:25
